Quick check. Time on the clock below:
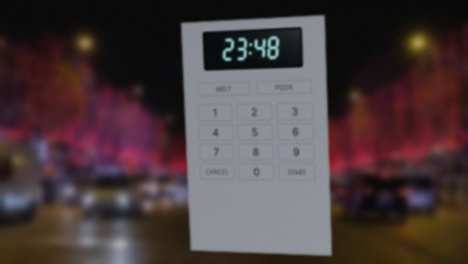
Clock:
23:48
